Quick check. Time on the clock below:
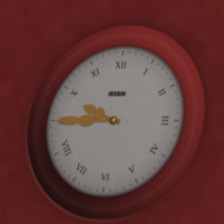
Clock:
9:45
